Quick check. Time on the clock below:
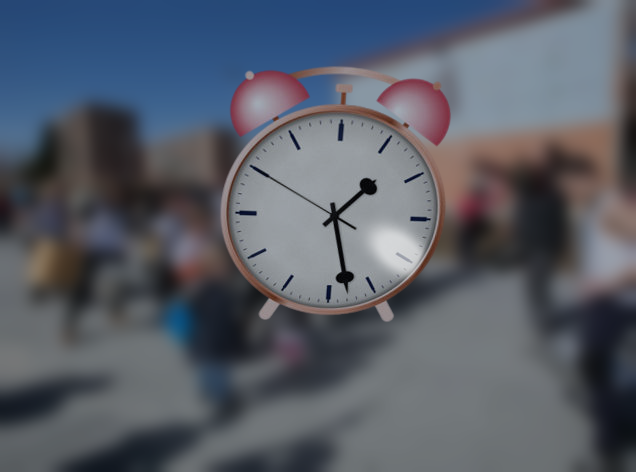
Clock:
1:27:50
